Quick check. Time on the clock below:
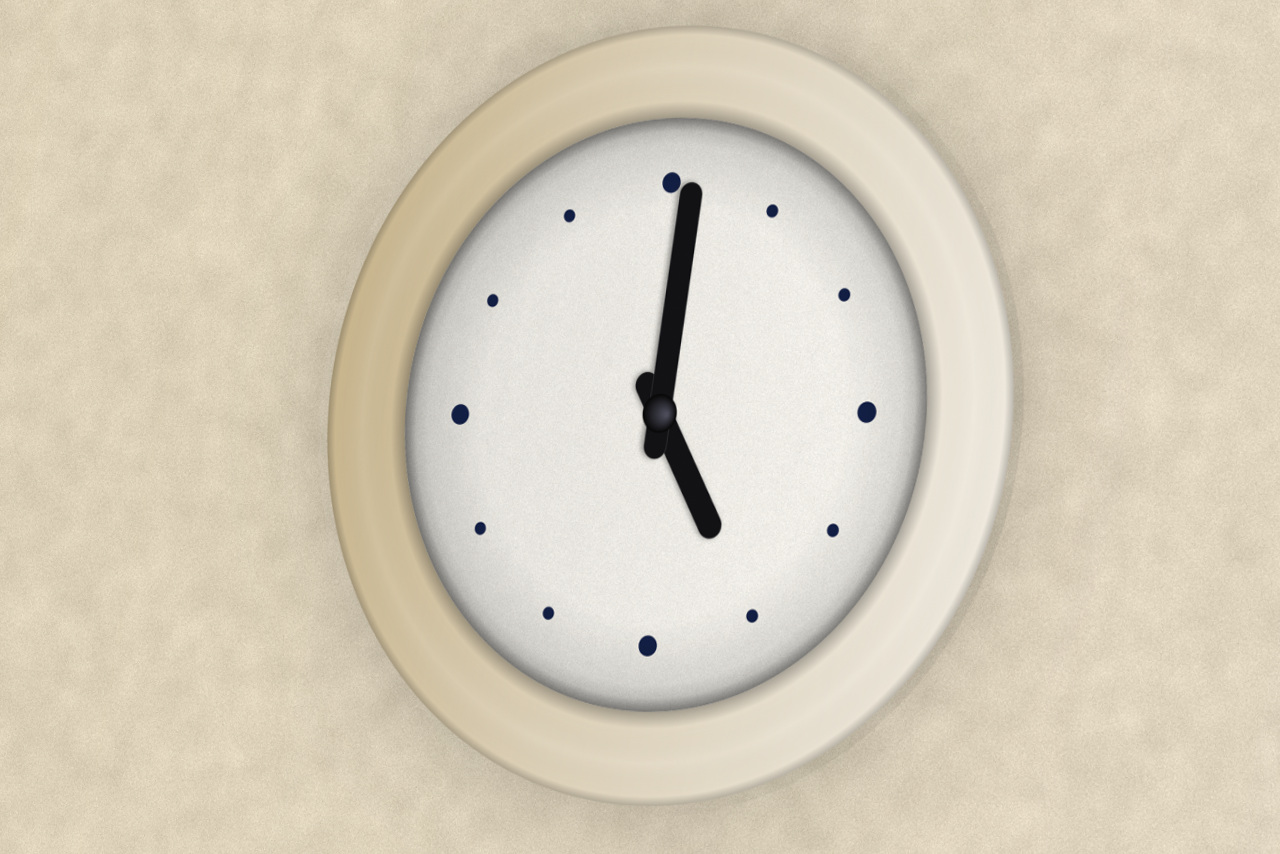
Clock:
5:01
